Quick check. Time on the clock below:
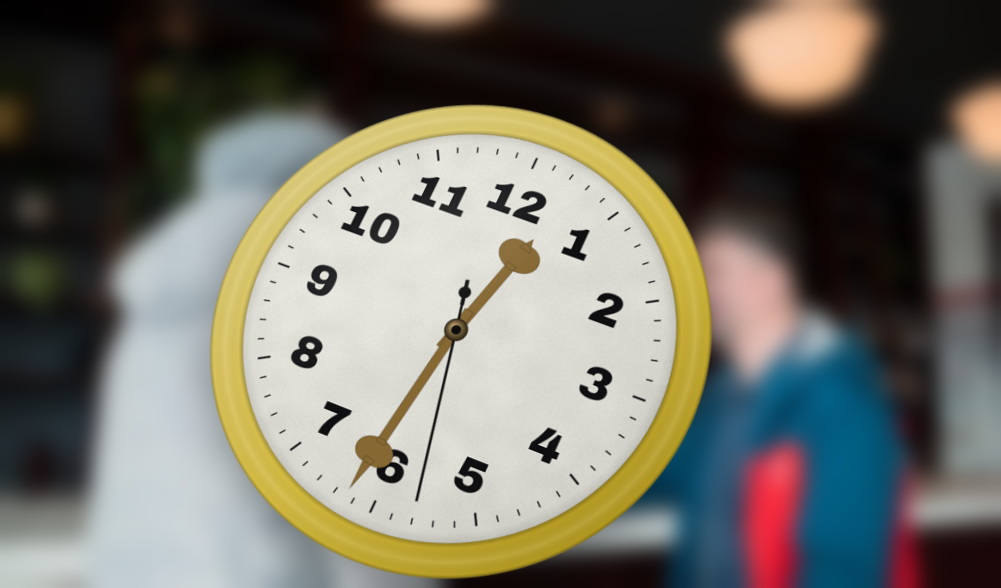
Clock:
12:31:28
